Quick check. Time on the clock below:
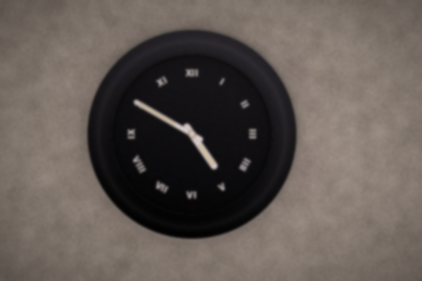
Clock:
4:50
